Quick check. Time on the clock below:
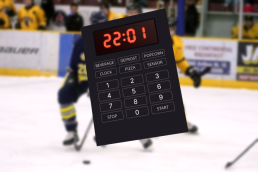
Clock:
22:01
